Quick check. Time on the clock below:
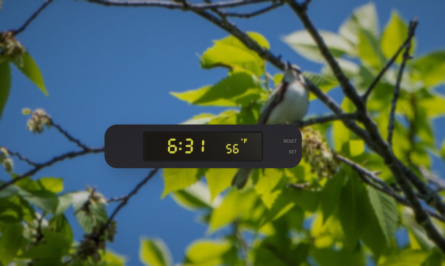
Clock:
6:31
